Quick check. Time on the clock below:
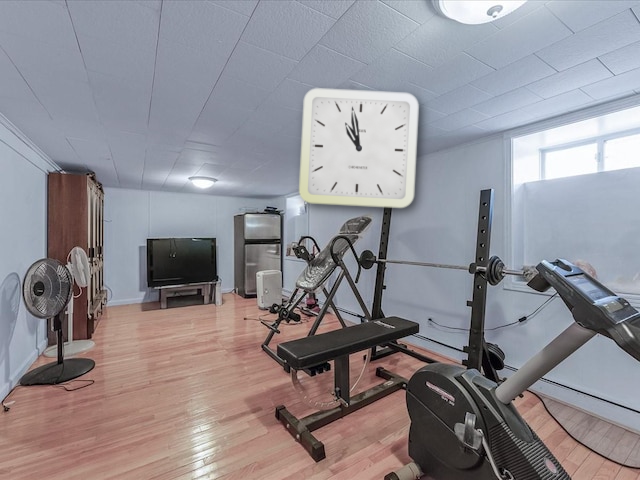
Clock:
10:58
